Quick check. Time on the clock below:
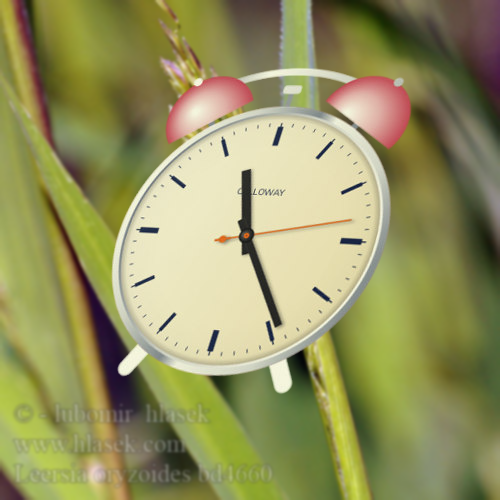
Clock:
11:24:13
